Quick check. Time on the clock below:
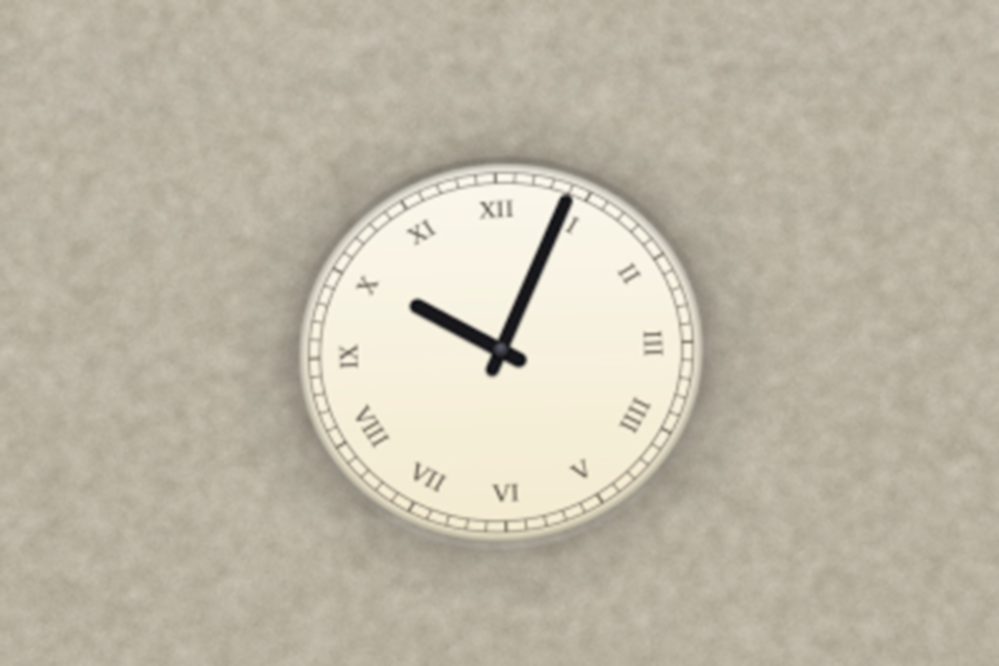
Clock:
10:04
